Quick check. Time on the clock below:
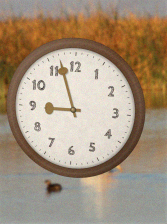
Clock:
8:57
